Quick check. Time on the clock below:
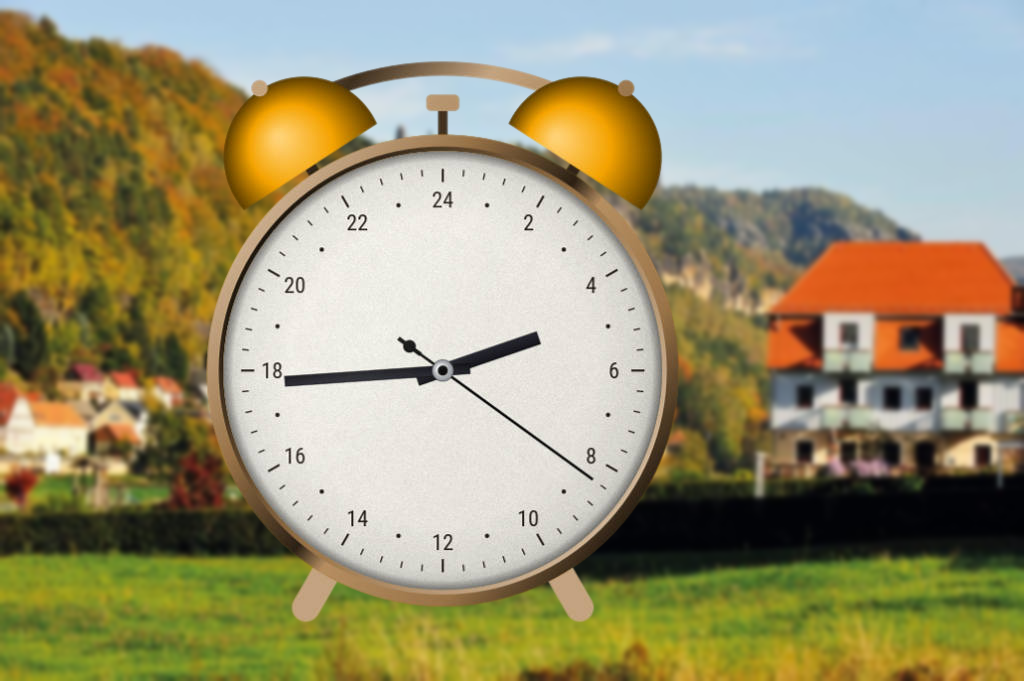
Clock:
4:44:21
